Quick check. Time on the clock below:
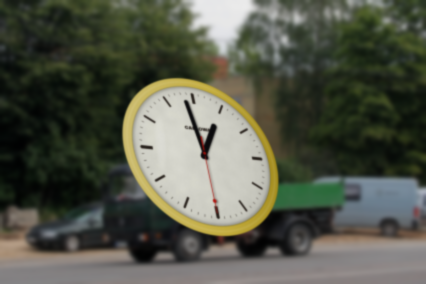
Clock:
12:58:30
